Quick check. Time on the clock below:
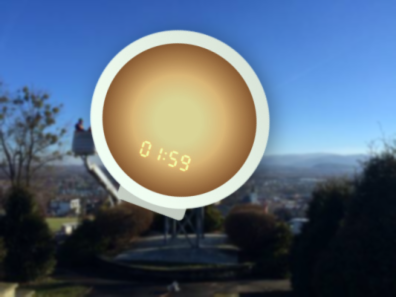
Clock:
1:59
